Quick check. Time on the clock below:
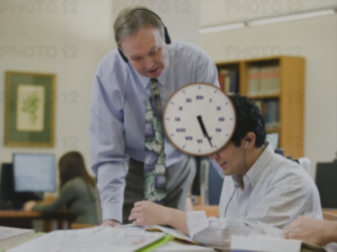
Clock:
5:26
